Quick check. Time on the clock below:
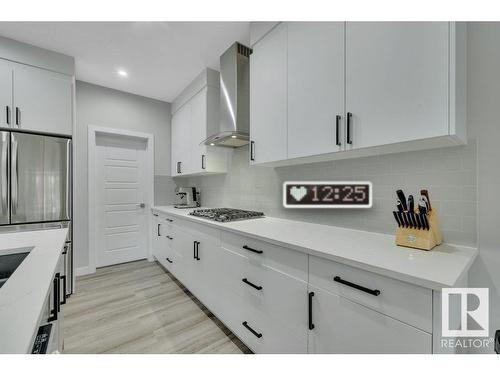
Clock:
12:25
